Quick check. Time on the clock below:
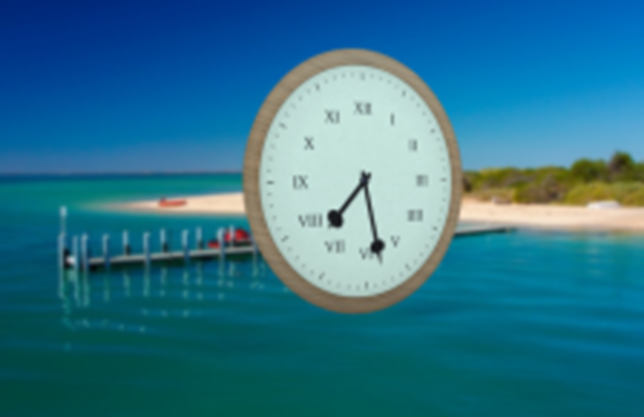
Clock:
7:28
